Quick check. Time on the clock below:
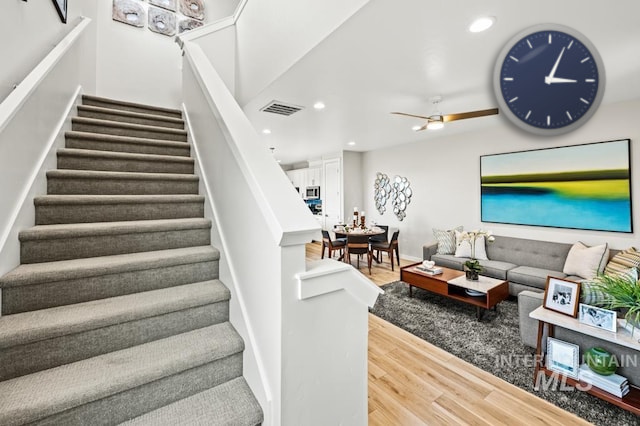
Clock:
3:04
